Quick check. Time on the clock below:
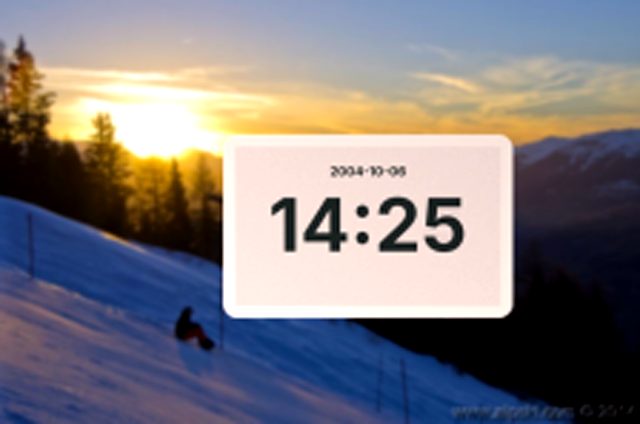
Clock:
14:25
